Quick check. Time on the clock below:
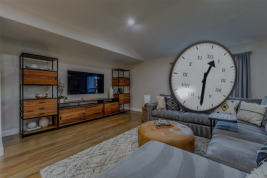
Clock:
12:29
